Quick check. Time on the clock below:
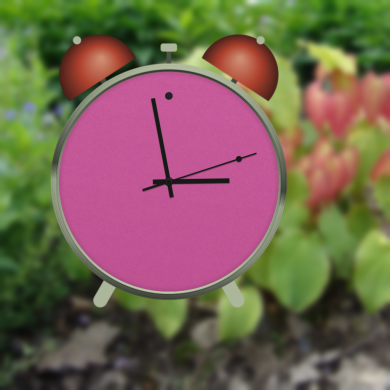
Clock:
2:58:12
